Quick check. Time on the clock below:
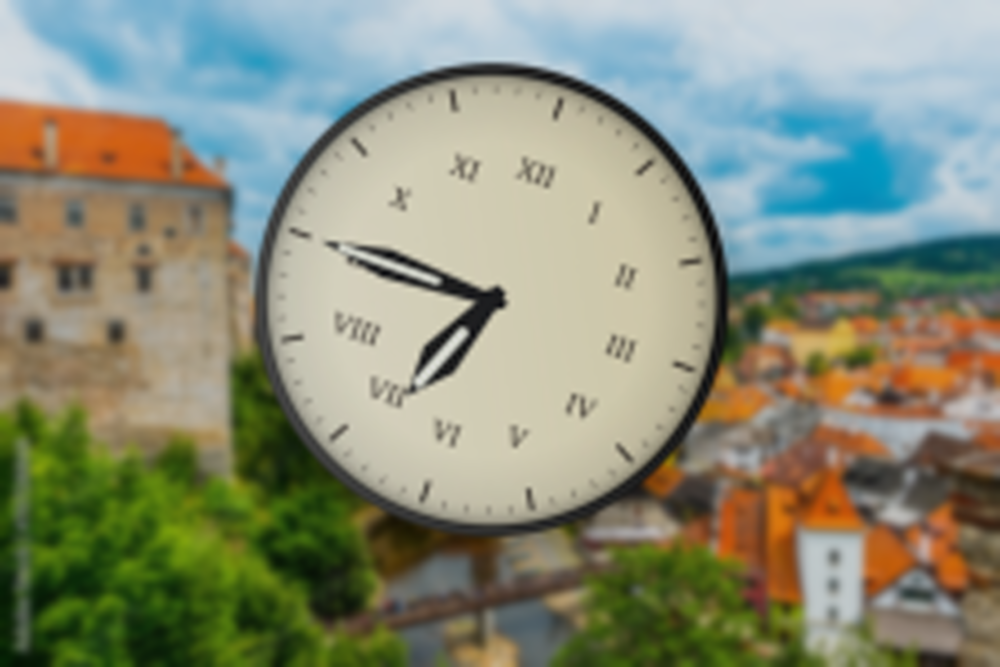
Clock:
6:45
